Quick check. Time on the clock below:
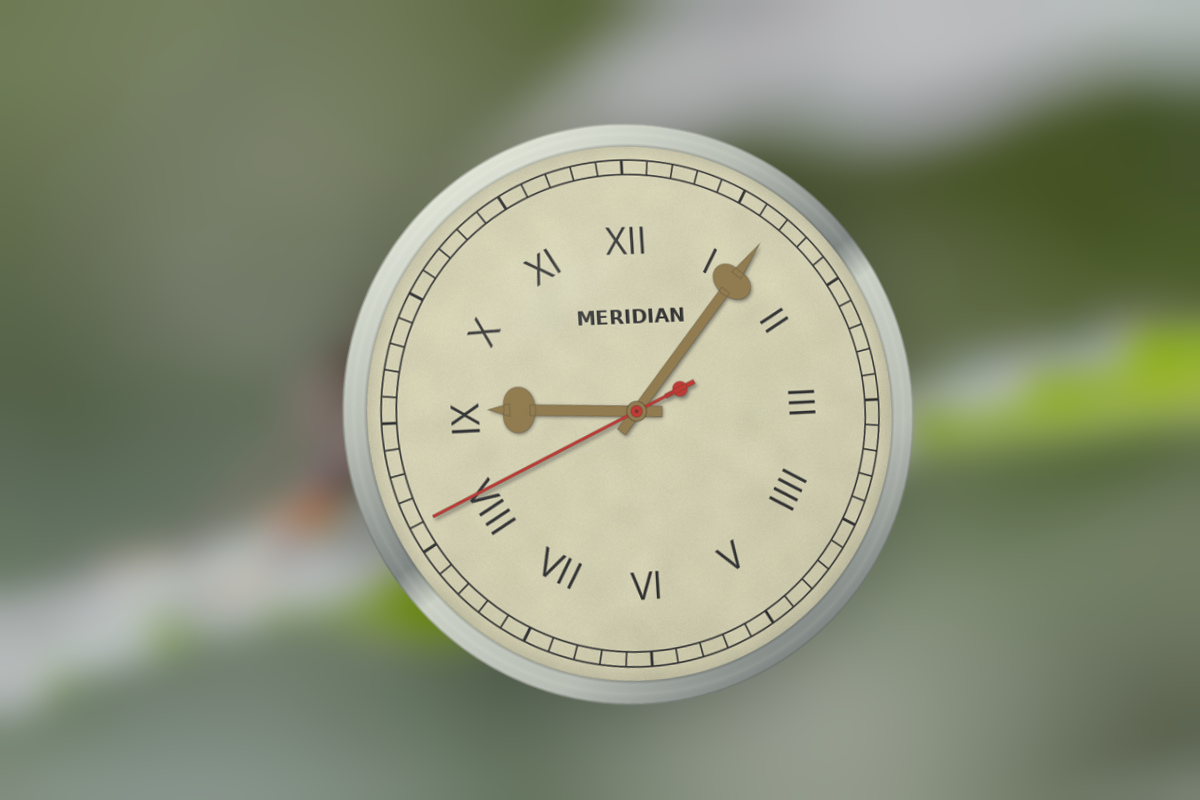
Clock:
9:06:41
